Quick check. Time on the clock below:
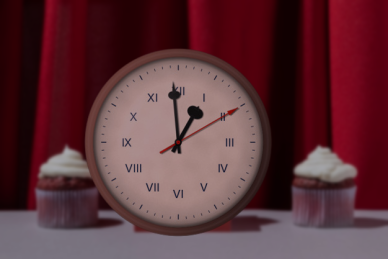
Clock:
12:59:10
